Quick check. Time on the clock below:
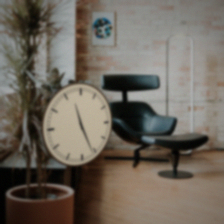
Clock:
11:26
